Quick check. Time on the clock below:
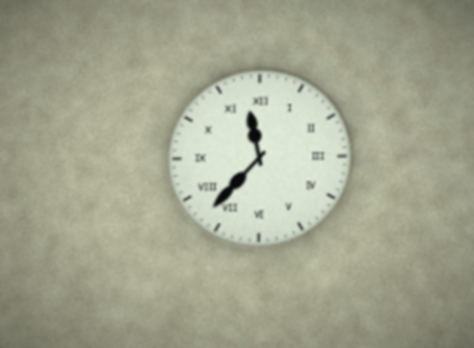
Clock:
11:37
